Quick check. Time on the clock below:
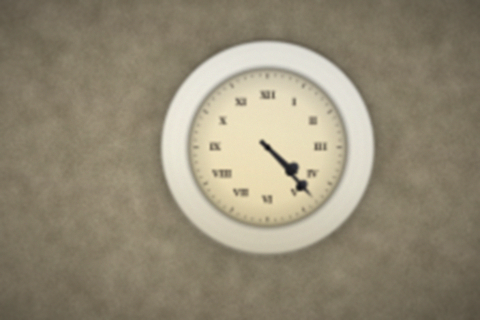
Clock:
4:23
